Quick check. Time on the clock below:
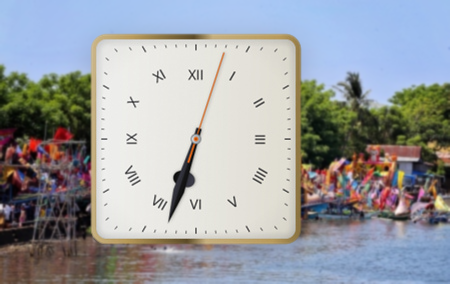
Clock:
6:33:03
